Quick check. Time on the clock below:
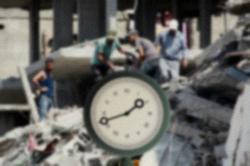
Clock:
1:42
